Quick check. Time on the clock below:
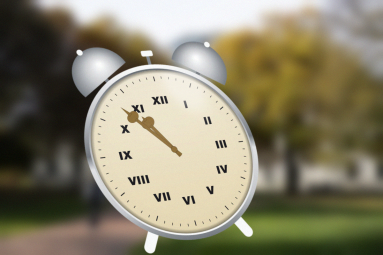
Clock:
10:53
